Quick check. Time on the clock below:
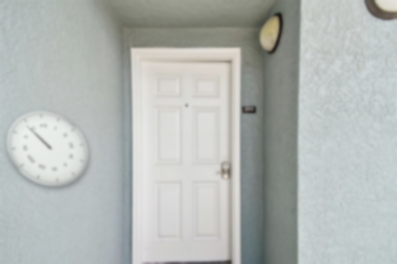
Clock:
10:54
